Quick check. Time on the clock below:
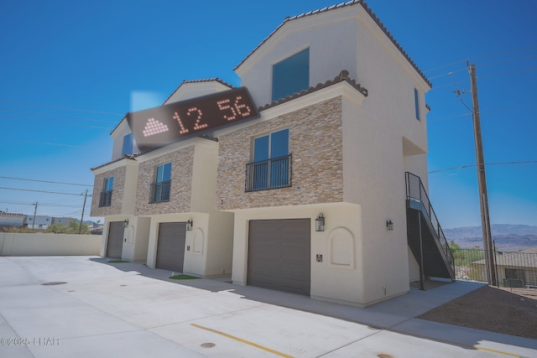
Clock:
12:56
